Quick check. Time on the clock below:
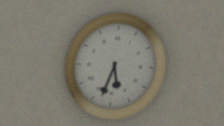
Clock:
5:33
